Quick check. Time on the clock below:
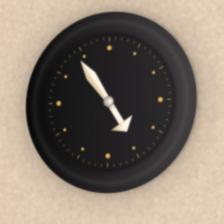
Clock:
4:54
